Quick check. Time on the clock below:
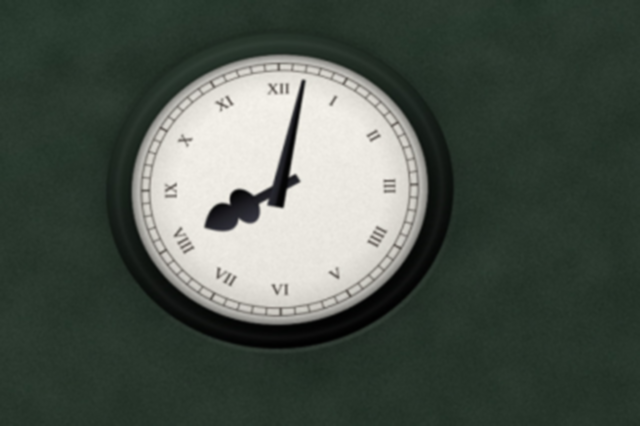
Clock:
8:02
